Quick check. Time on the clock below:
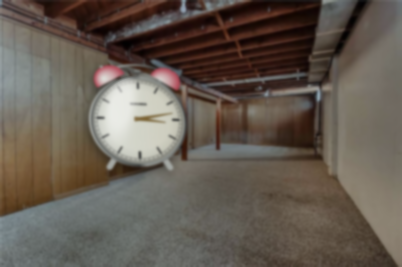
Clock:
3:13
